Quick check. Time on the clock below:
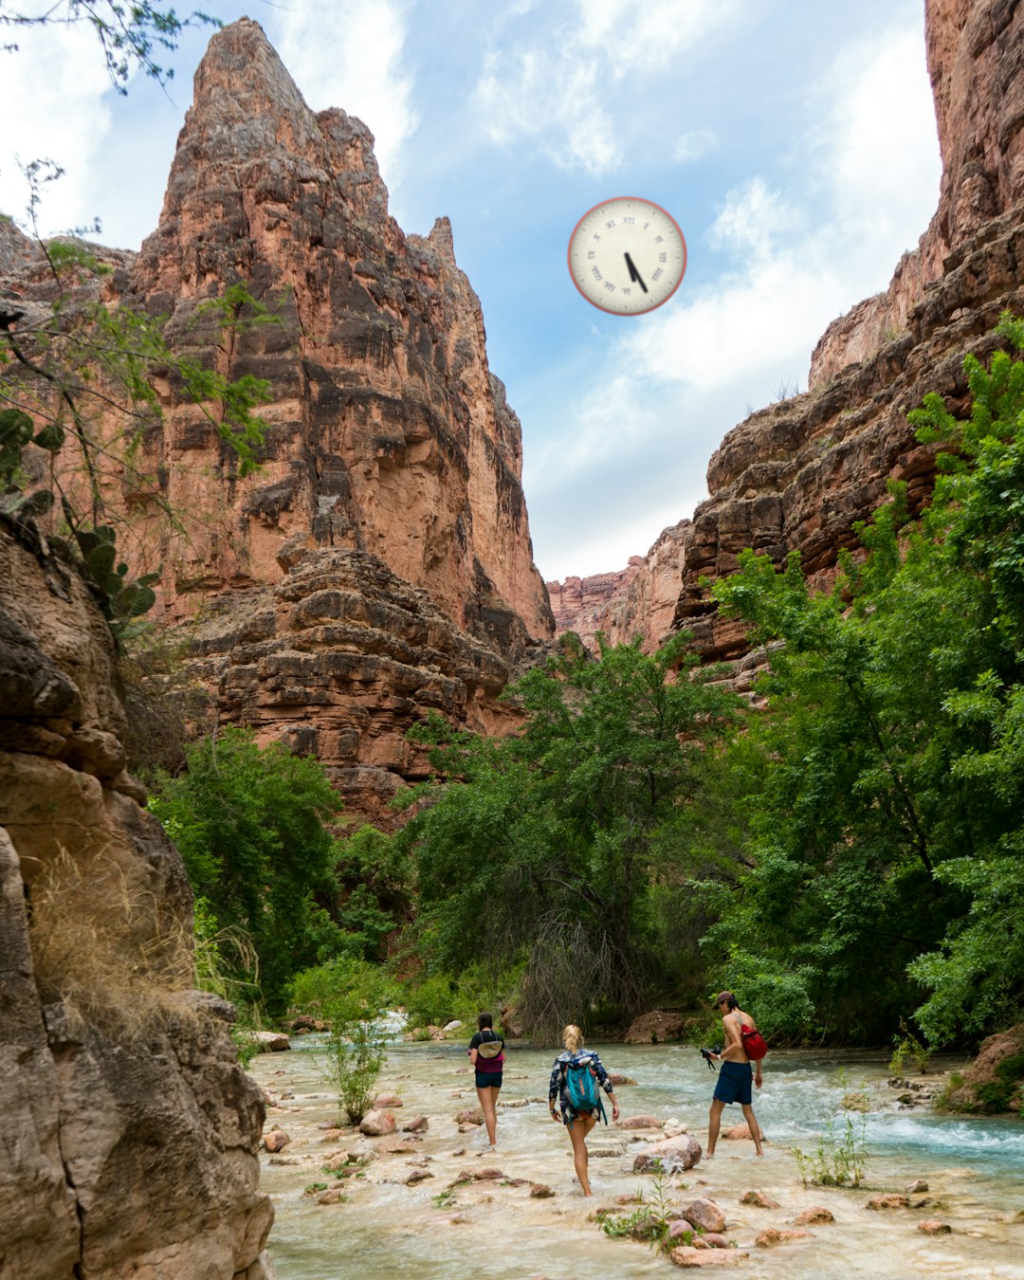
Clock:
5:25
